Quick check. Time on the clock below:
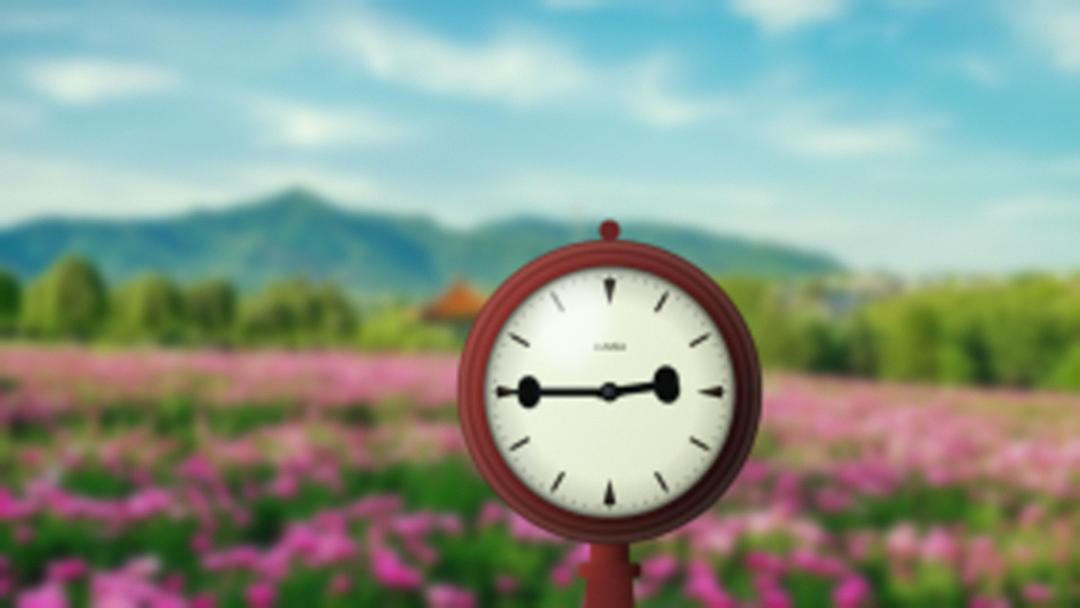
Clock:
2:45
